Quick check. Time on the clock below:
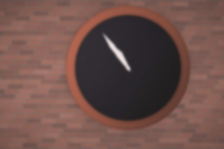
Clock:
10:54
